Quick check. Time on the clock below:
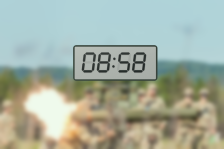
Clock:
8:58
